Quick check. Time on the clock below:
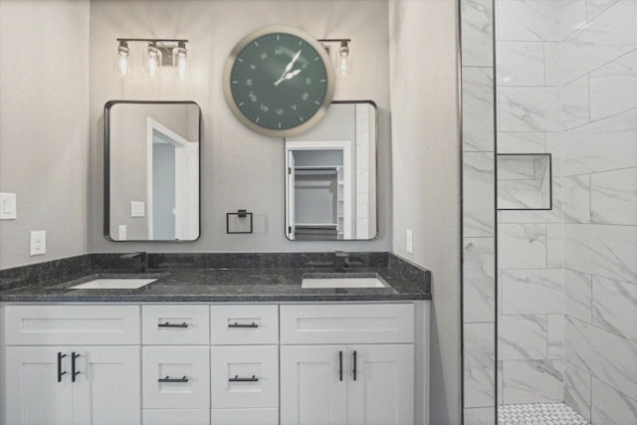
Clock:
2:06
